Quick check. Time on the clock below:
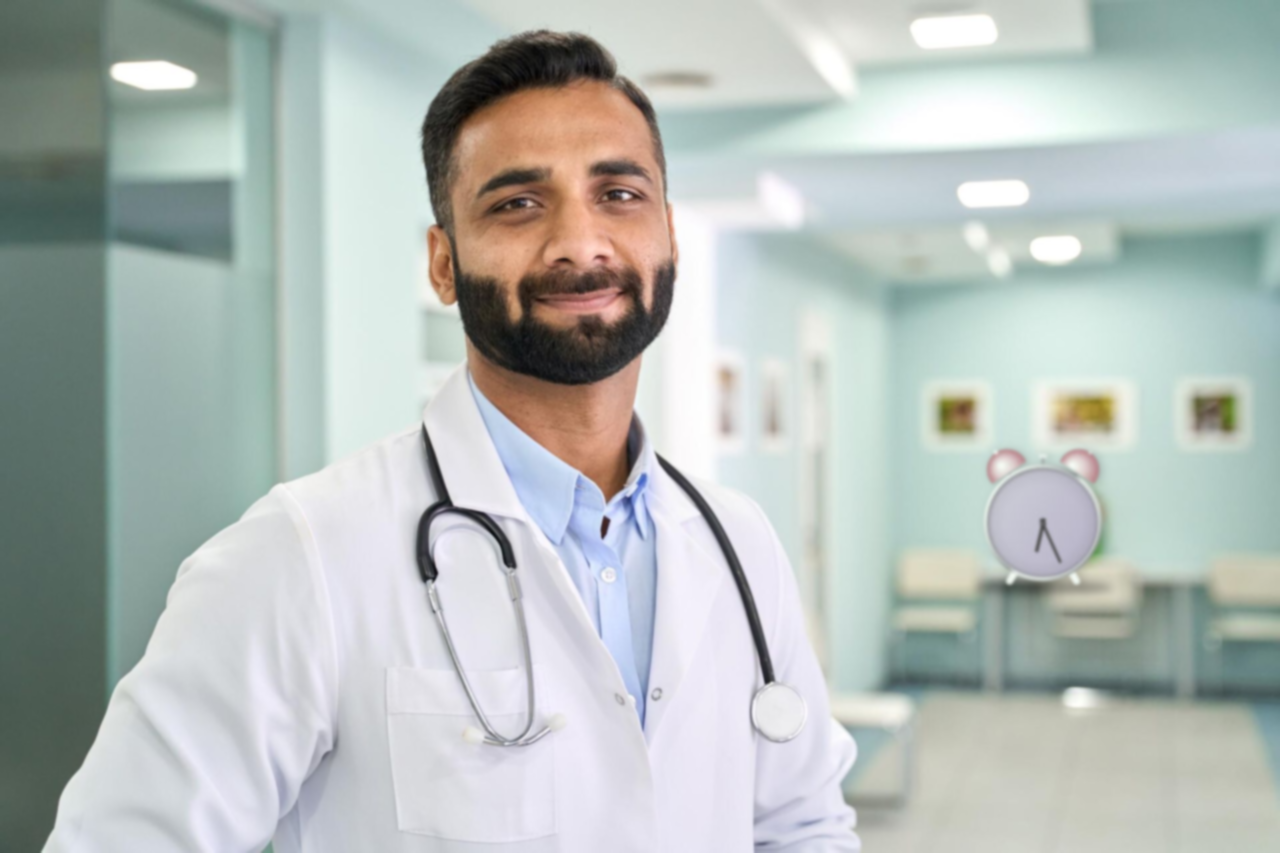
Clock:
6:26
